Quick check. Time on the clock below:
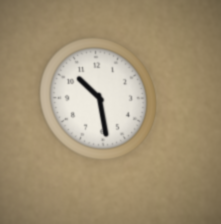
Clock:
10:29
